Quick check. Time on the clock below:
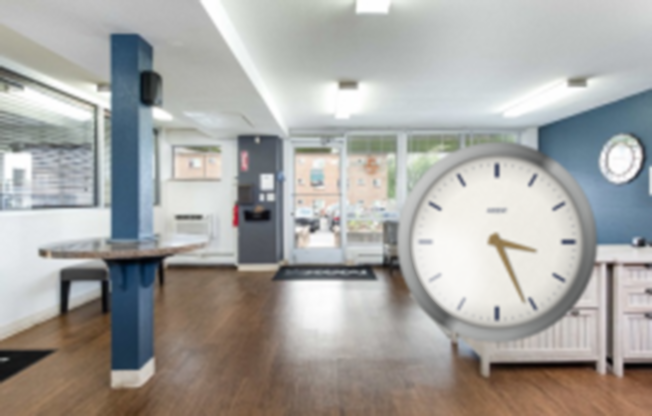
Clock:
3:26
